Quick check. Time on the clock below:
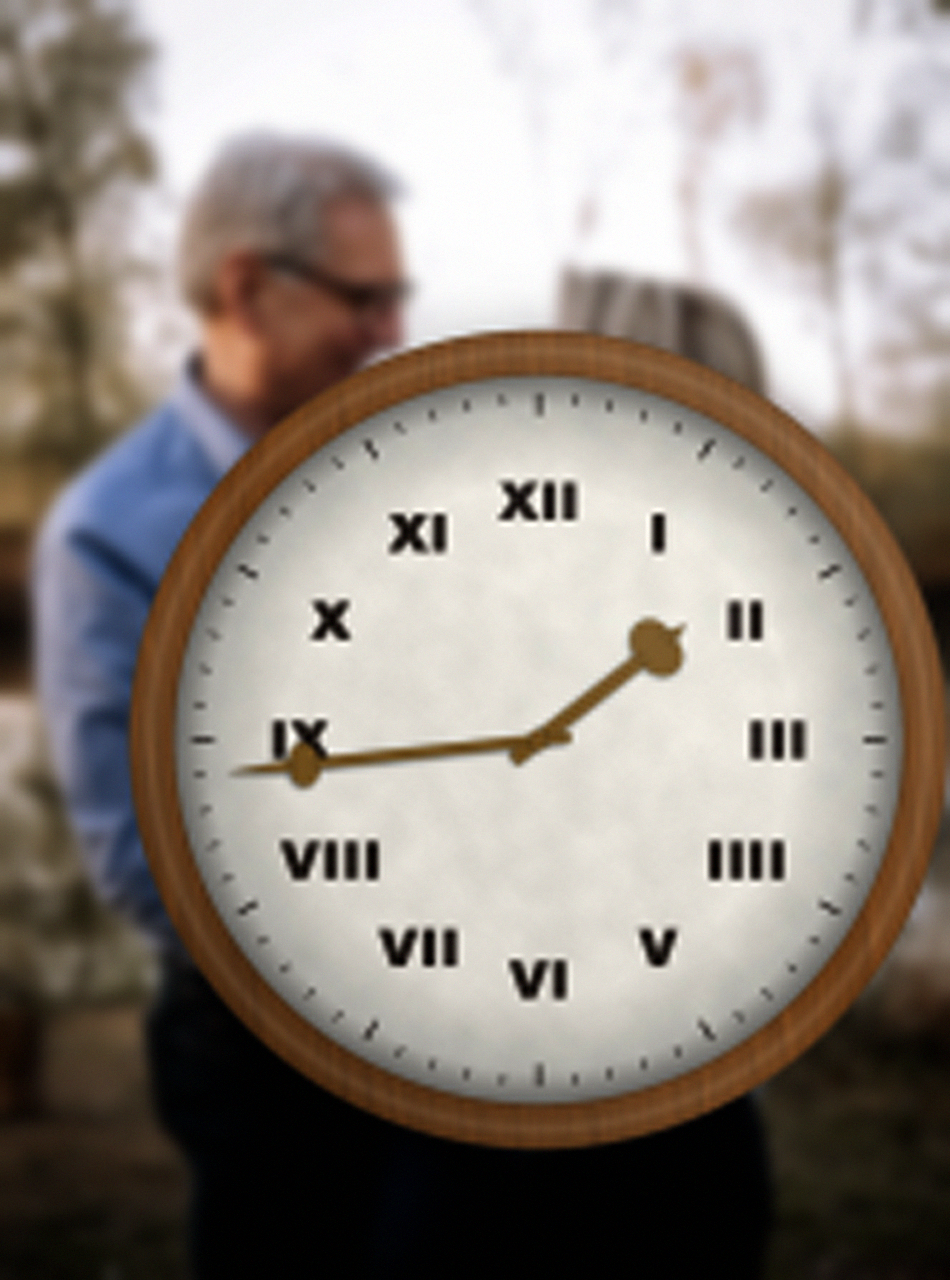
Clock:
1:44
